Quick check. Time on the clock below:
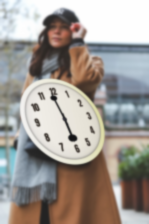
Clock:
5:59
